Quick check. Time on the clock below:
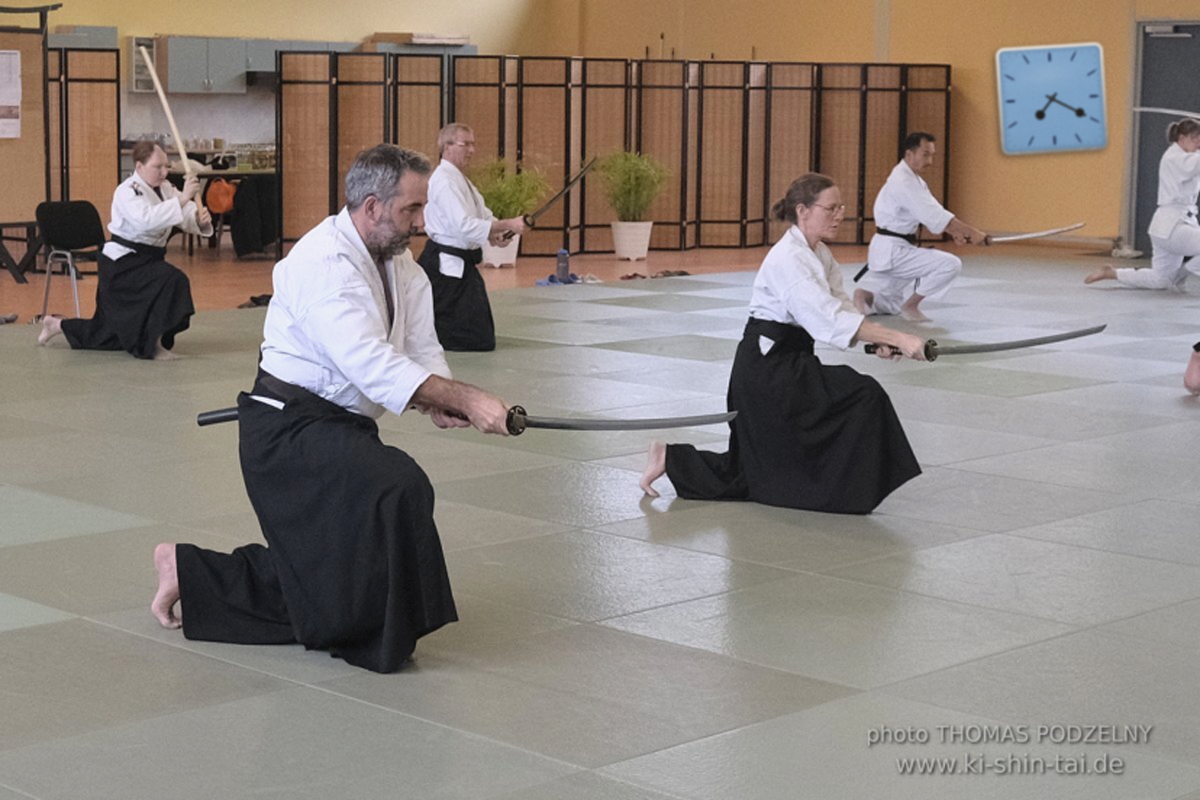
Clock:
7:20
